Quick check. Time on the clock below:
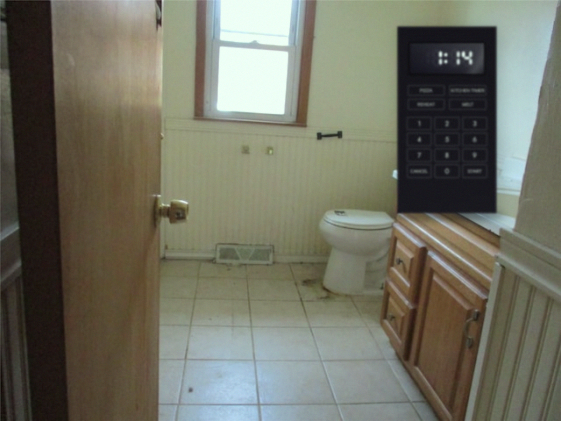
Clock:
1:14
